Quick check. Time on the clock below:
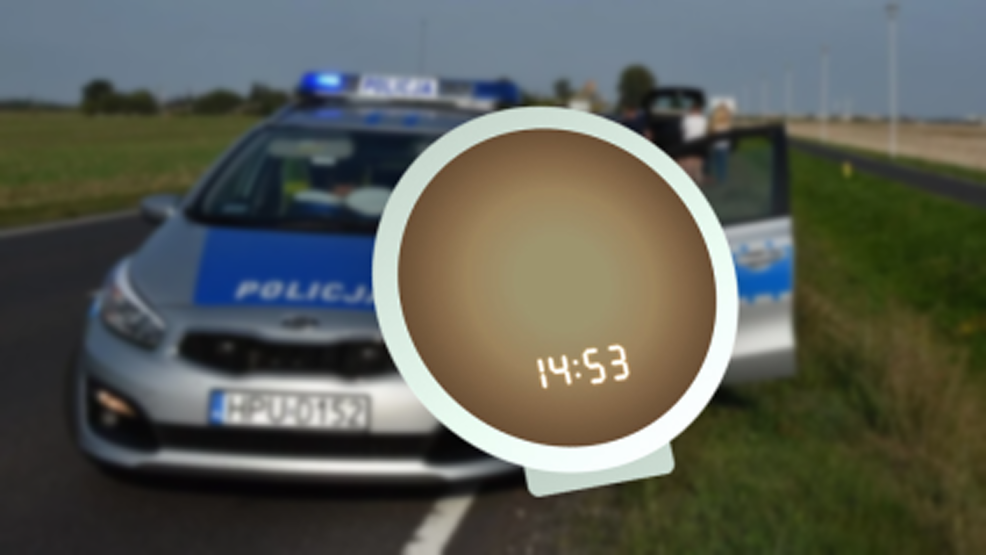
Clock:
14:53
